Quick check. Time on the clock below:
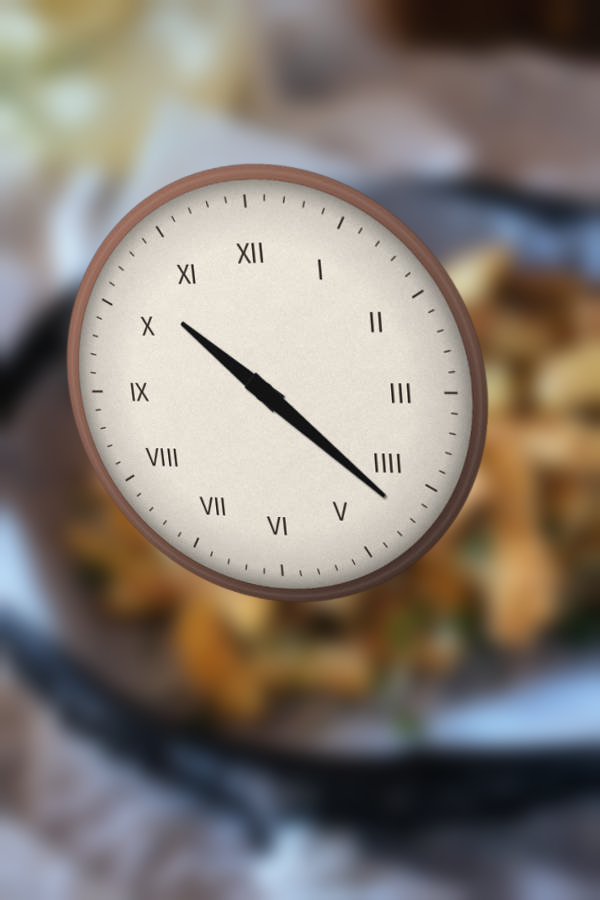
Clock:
10:22
